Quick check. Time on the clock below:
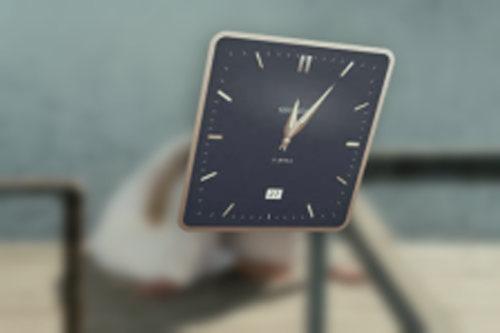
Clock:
12:05
